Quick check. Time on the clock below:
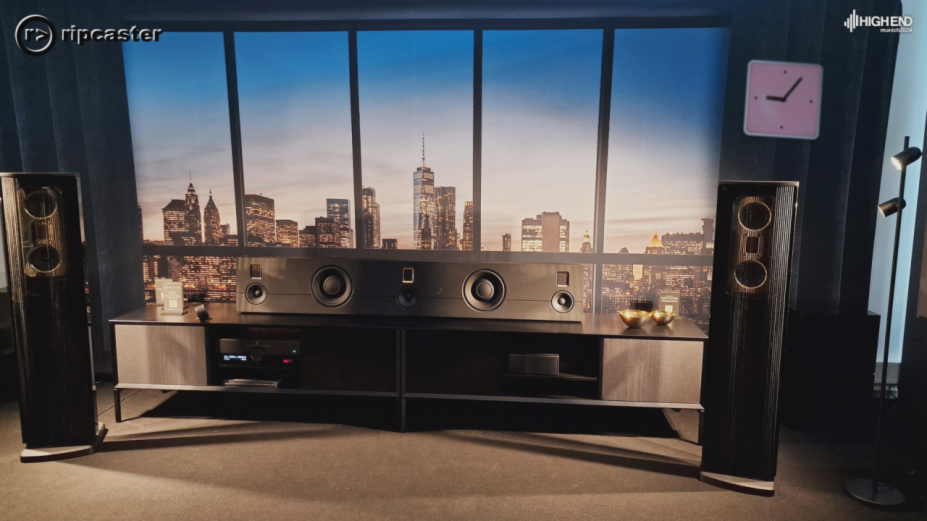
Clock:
9:06
